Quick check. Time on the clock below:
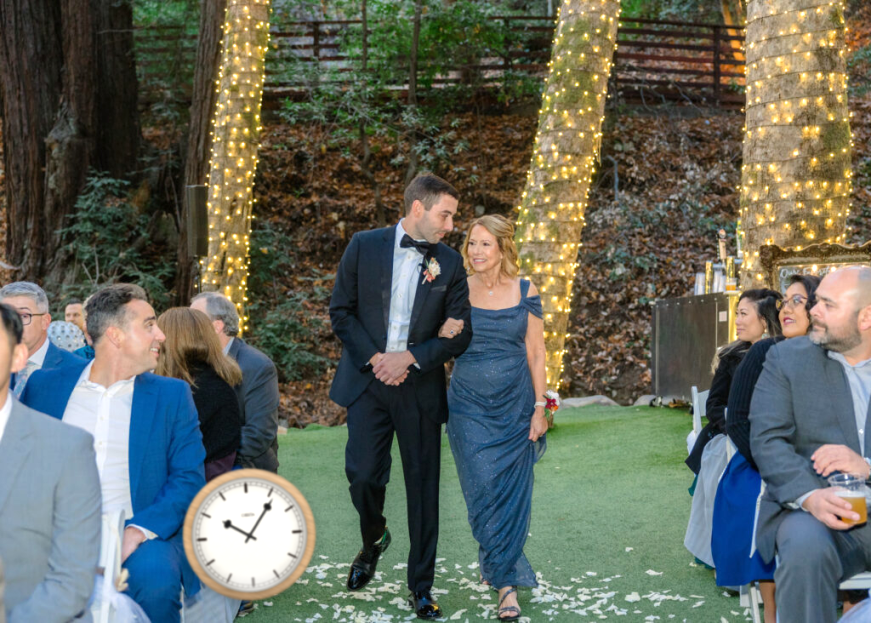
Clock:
10:06
